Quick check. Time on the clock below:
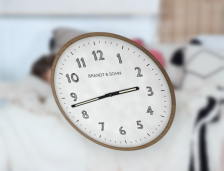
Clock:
2:43
